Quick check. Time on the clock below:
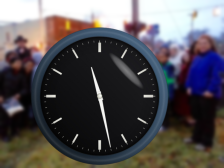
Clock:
11:28
